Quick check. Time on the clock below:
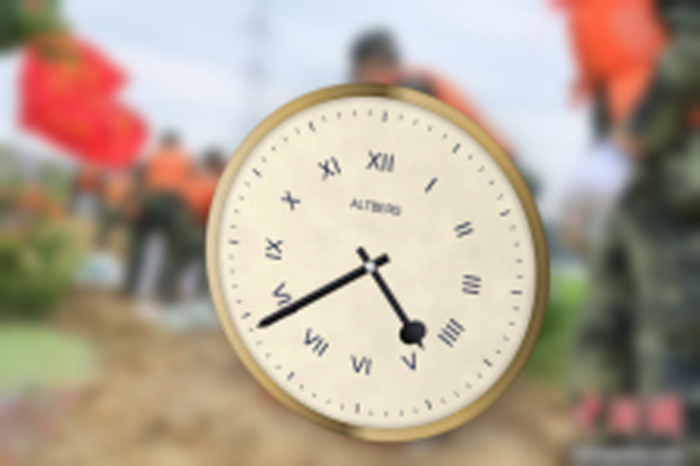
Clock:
4:39
